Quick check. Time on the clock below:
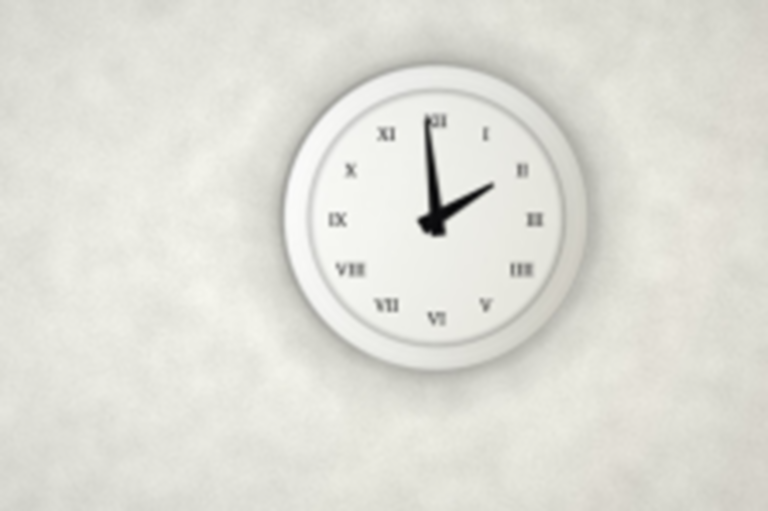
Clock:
1:59
